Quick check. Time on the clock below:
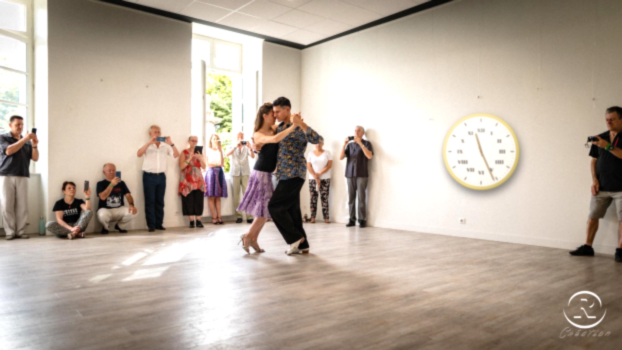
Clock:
11:26
